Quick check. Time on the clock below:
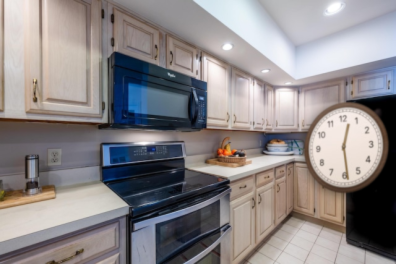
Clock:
12:29
